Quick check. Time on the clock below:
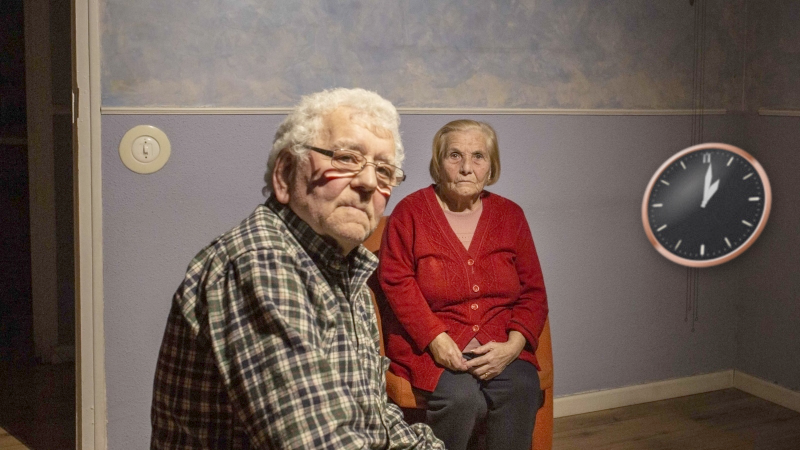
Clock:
1:01
